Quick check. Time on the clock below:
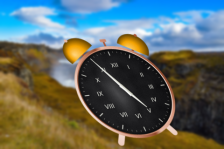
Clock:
4:55
